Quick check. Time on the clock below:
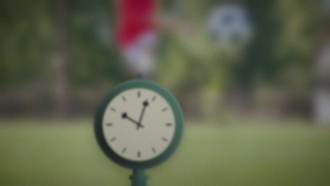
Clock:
10:03
